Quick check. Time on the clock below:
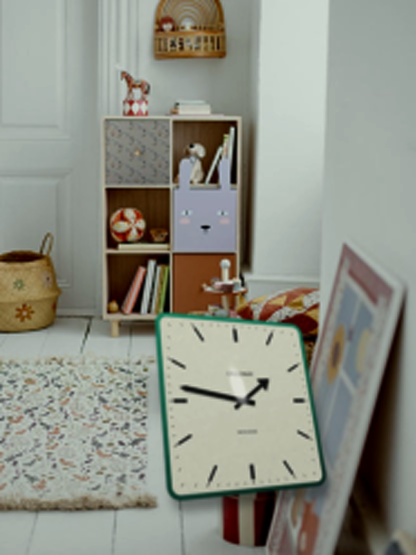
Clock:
1:47
